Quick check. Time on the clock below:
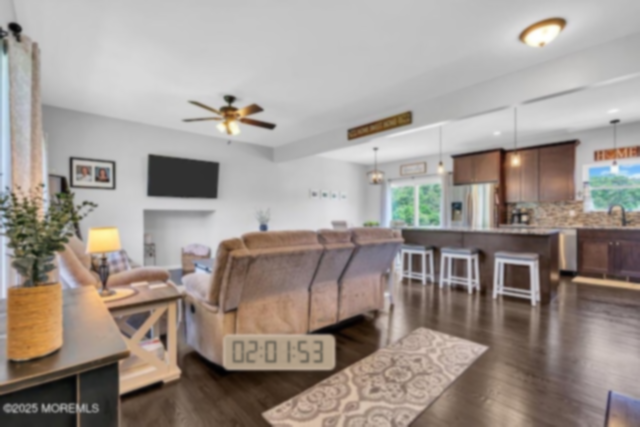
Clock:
2:01:53
